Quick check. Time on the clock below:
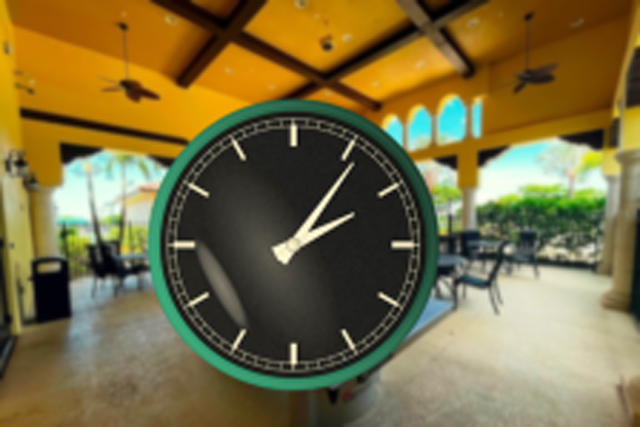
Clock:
2:06
